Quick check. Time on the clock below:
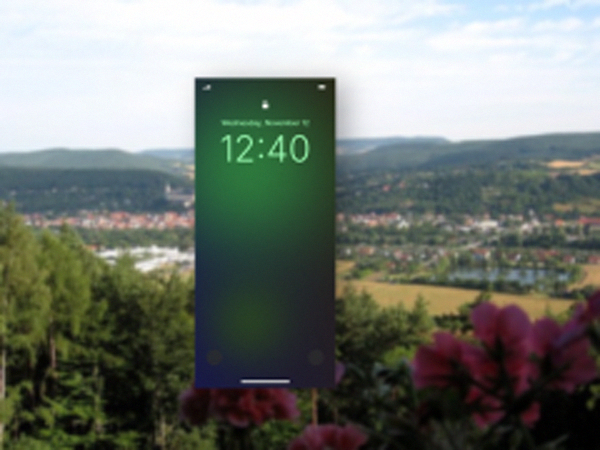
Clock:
12:40
